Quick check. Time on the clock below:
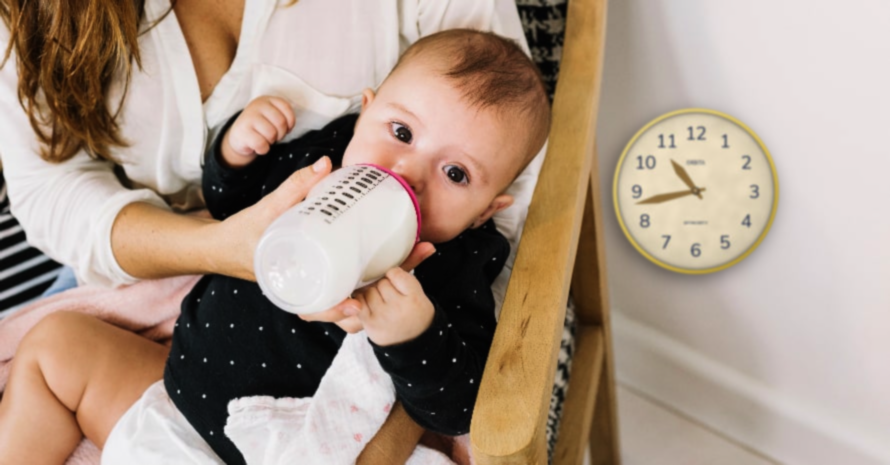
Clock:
10:43
